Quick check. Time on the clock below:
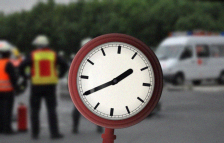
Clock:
1:40
